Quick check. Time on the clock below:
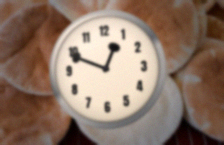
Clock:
12:49
